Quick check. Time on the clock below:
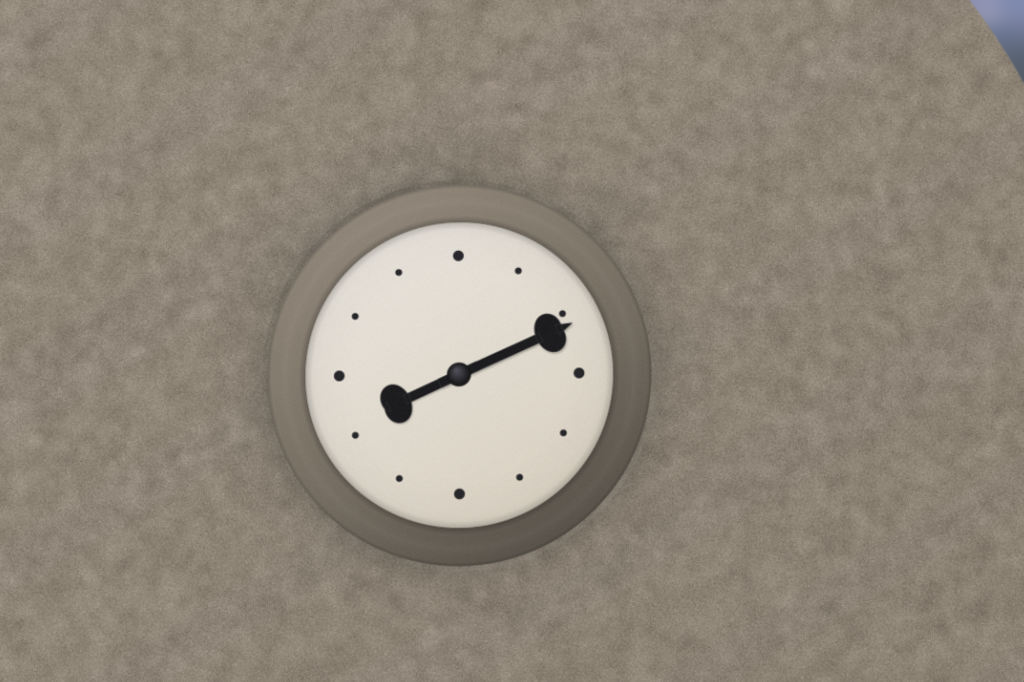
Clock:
8:11
